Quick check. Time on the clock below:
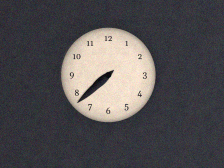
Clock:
7:38
